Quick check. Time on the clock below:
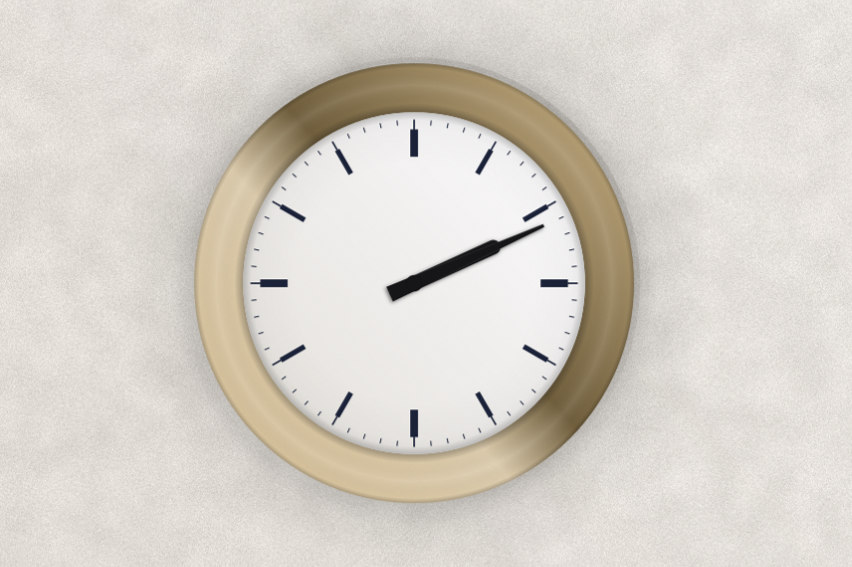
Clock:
2:11
